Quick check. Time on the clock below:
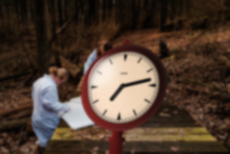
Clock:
7:13
